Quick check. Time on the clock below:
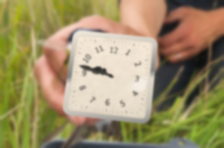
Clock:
9:47
